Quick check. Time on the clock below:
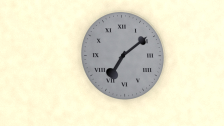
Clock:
7:09
